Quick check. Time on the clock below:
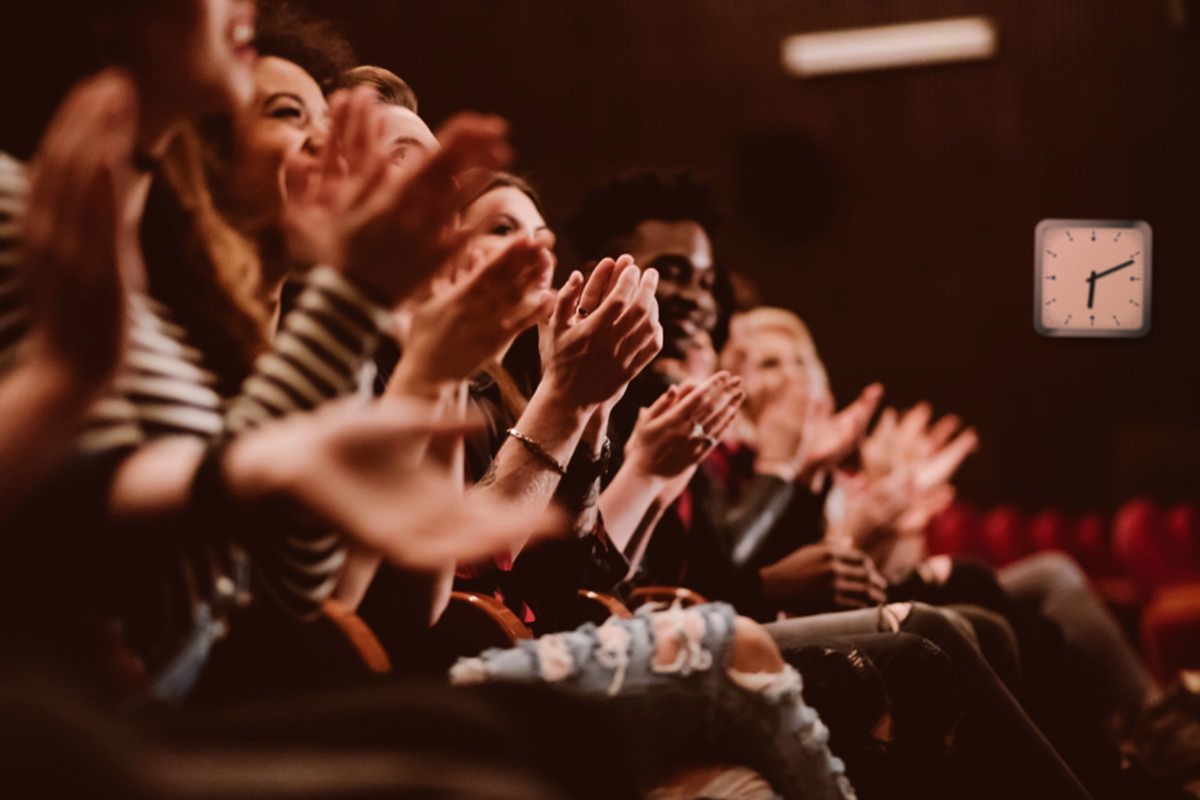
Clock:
6:11
